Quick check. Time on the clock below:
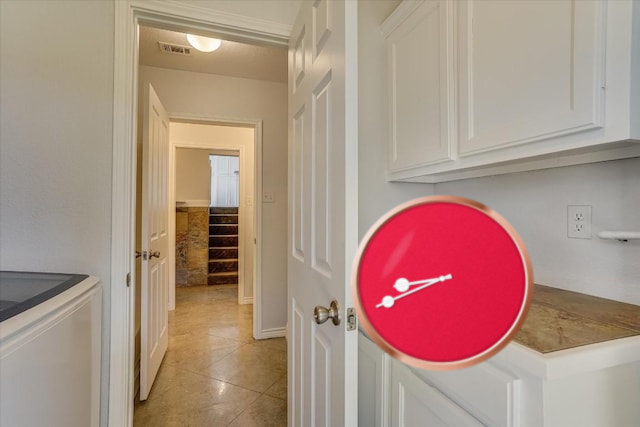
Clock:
8:41
